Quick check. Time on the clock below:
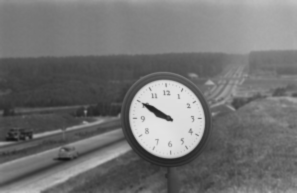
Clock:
9:50
